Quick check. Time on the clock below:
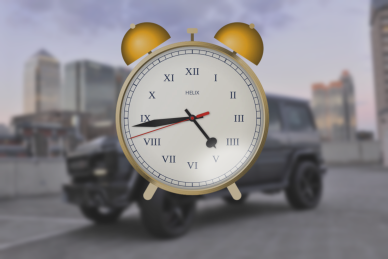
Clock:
4:43:42
